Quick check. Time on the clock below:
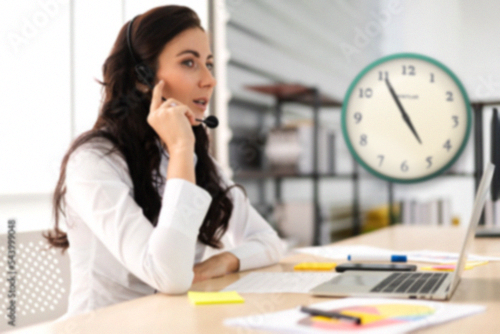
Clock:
4:55
